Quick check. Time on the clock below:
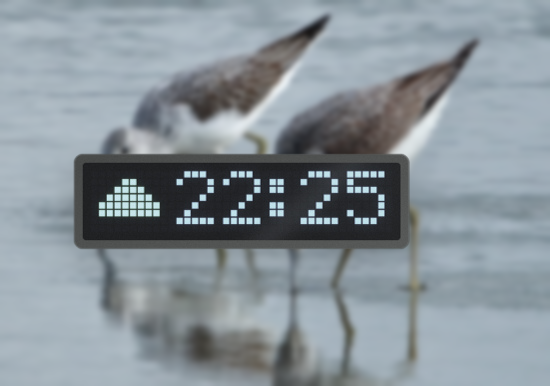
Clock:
22:25
